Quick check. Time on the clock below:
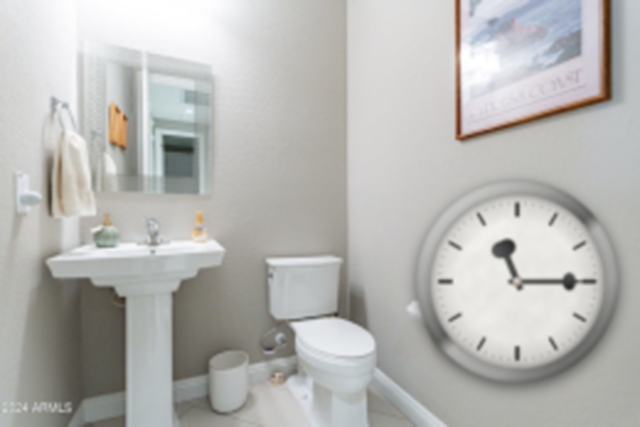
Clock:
11:15
